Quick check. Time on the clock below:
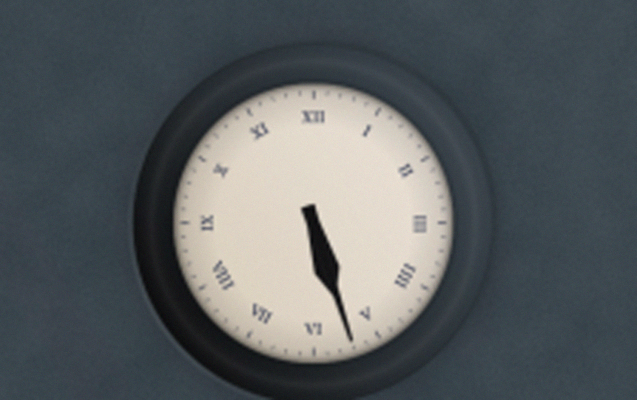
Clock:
5:27
